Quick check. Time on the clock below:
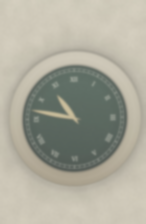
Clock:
10:47
